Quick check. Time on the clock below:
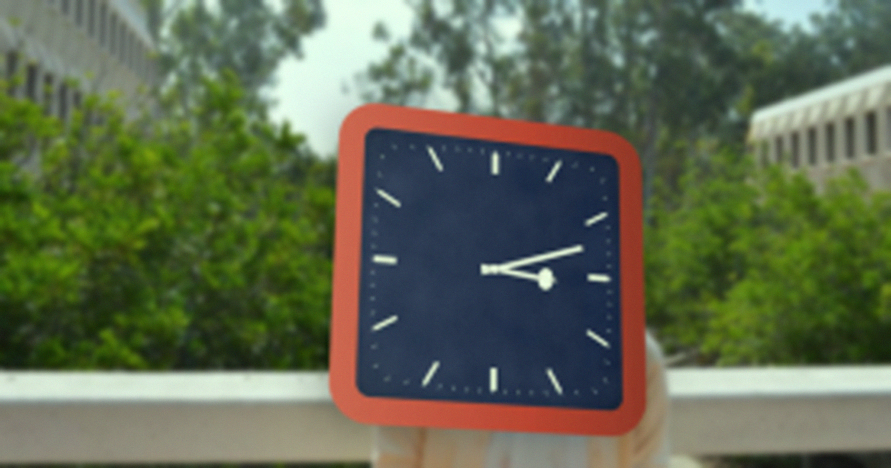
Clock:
3:12
